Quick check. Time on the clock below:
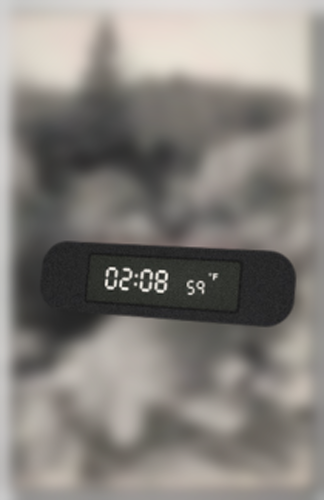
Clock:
2:08
